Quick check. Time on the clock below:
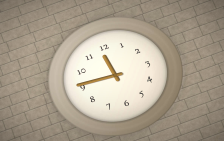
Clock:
11:46
